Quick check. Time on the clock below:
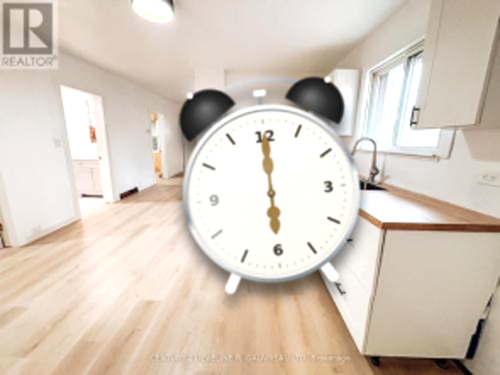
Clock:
6:00
